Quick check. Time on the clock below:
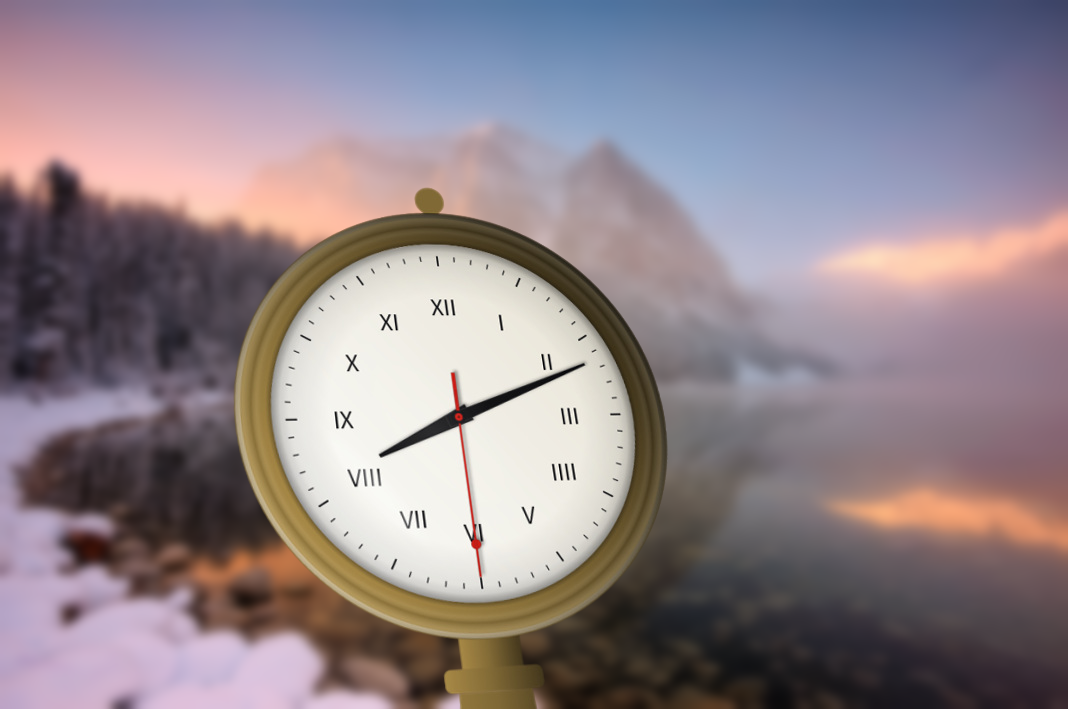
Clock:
8:11:30
